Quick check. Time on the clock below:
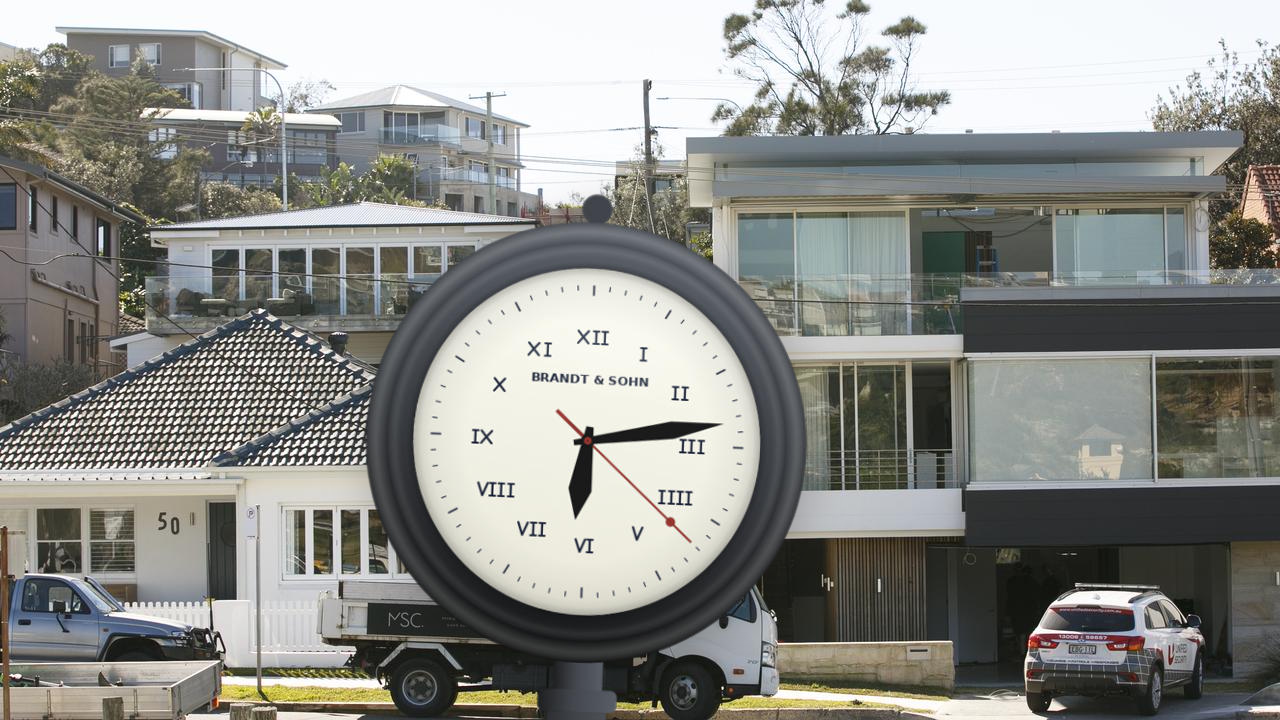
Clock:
6:13:22
